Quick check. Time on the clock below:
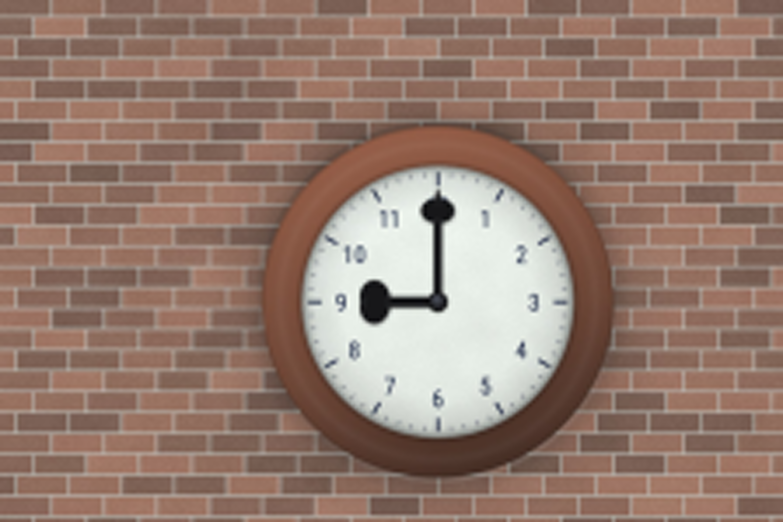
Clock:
9:00
